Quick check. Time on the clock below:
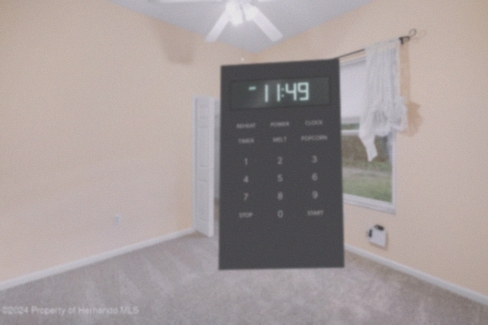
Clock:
11:49
